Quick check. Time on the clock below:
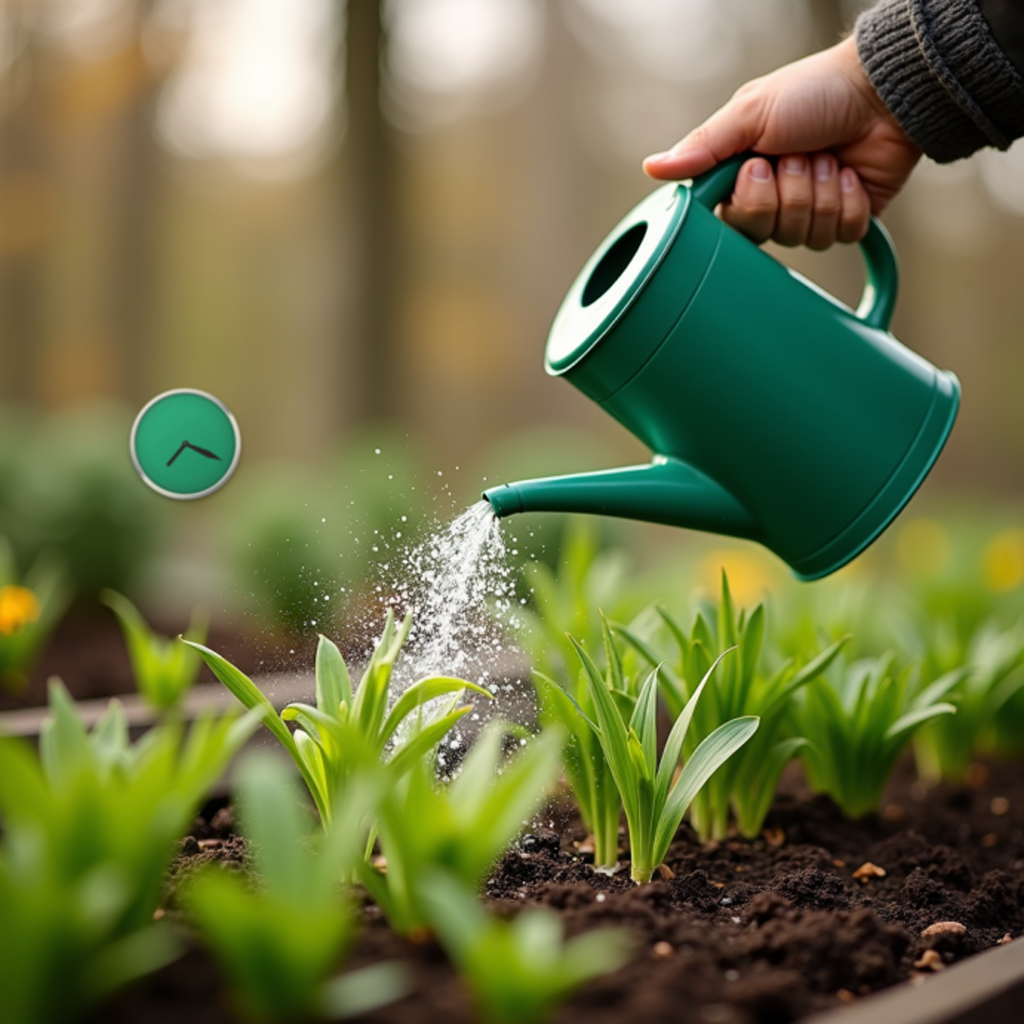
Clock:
7:19
